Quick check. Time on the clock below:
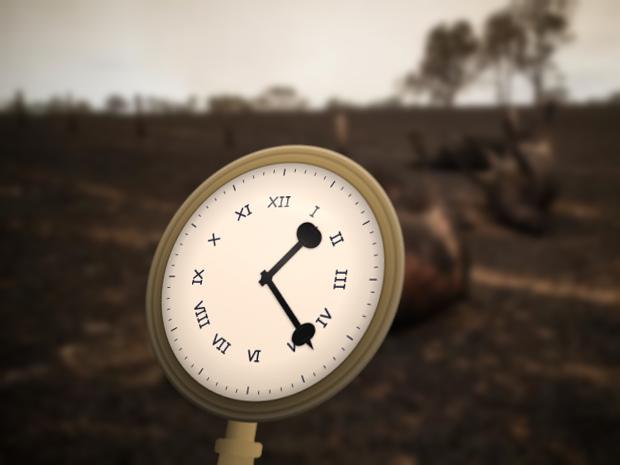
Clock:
1:23
